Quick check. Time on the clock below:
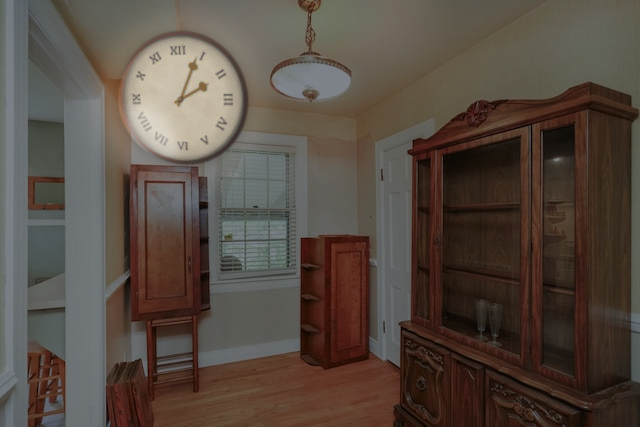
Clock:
2:04
